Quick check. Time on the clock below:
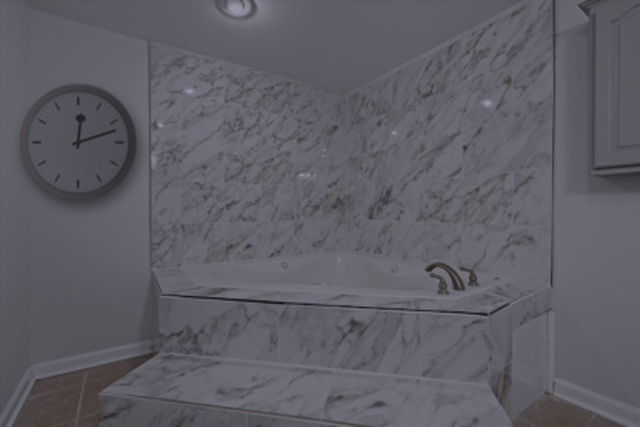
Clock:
12:12
